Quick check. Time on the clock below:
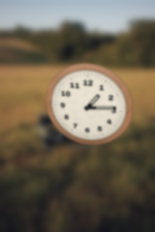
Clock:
1:14
